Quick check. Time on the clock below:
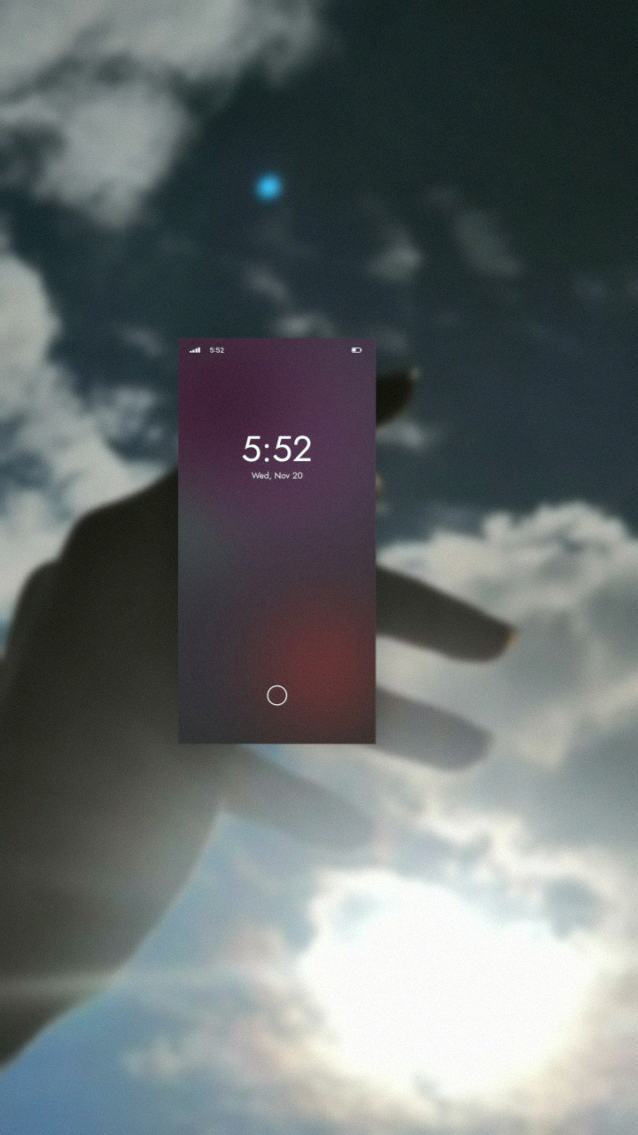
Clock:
5:52
